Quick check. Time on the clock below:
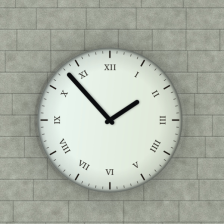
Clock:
1:53
